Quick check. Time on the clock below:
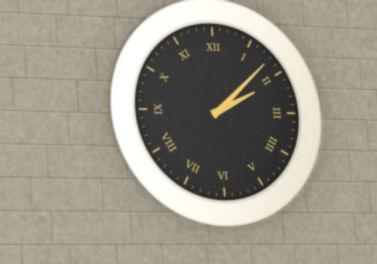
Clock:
2:08
